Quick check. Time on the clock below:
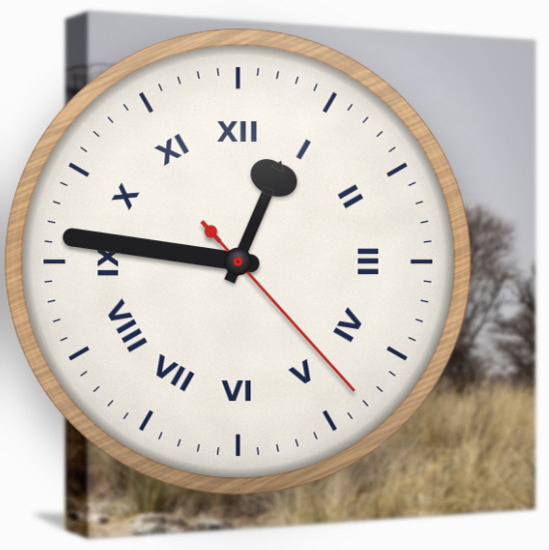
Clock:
12:46:23
